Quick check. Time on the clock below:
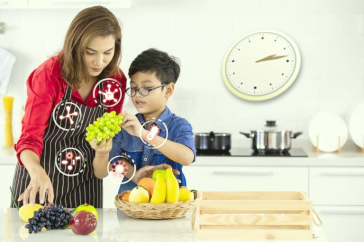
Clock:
2:13
